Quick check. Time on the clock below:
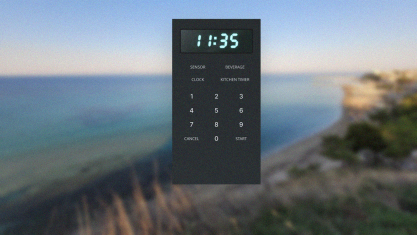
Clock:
11:35
